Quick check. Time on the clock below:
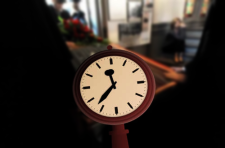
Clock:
11:37
